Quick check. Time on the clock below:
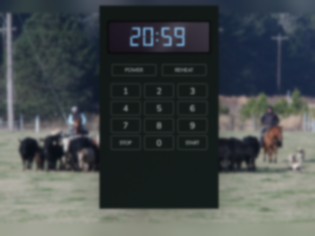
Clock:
20:59
